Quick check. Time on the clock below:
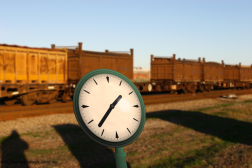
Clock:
1:37
